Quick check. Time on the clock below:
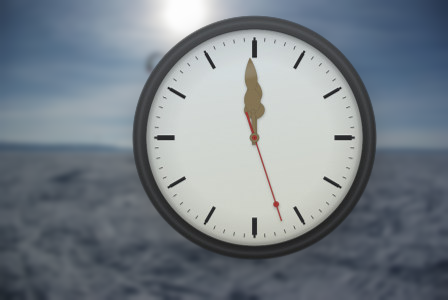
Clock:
11:59:27
